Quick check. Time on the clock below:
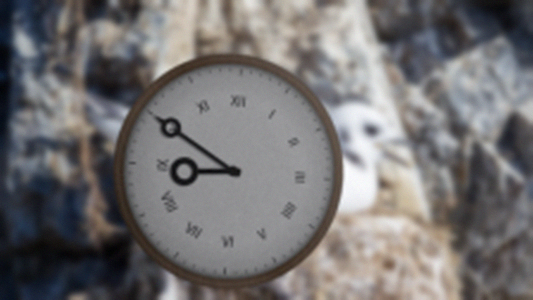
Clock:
8:50
